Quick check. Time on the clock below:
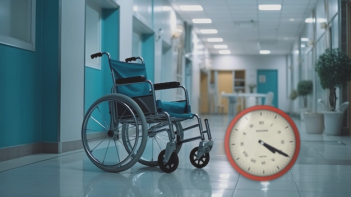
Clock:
4:20
